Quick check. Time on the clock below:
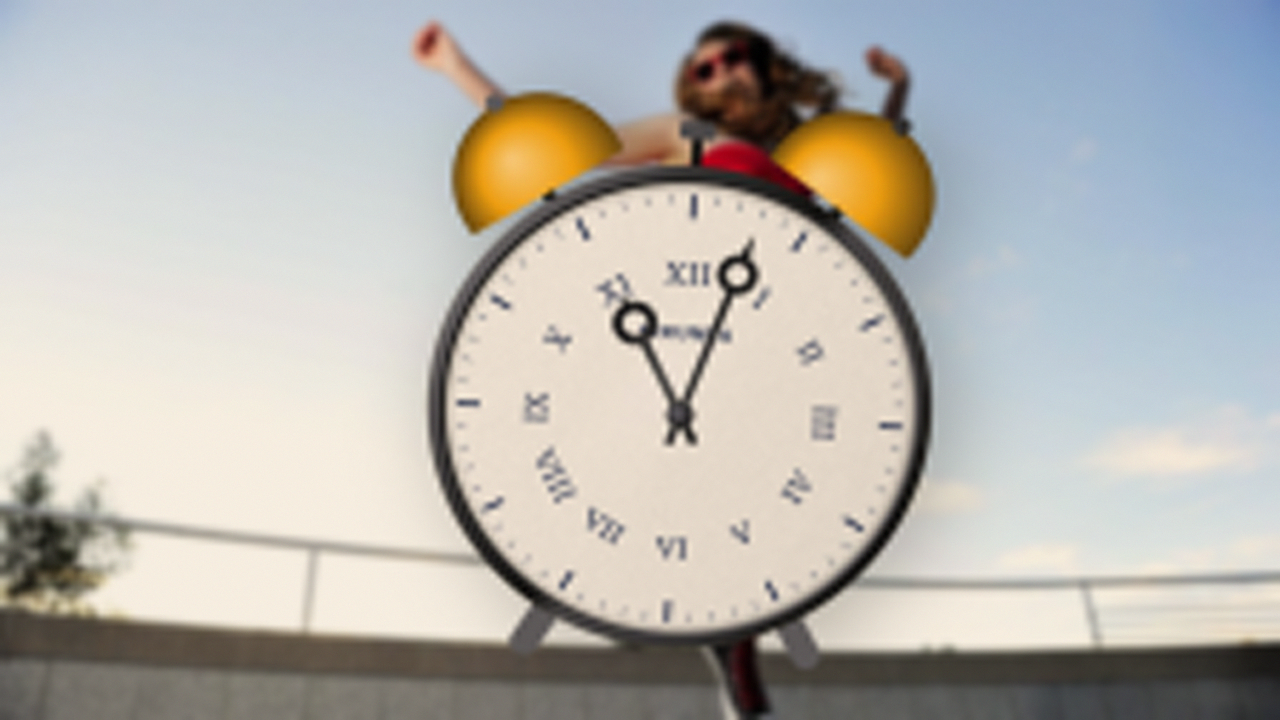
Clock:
11:03
